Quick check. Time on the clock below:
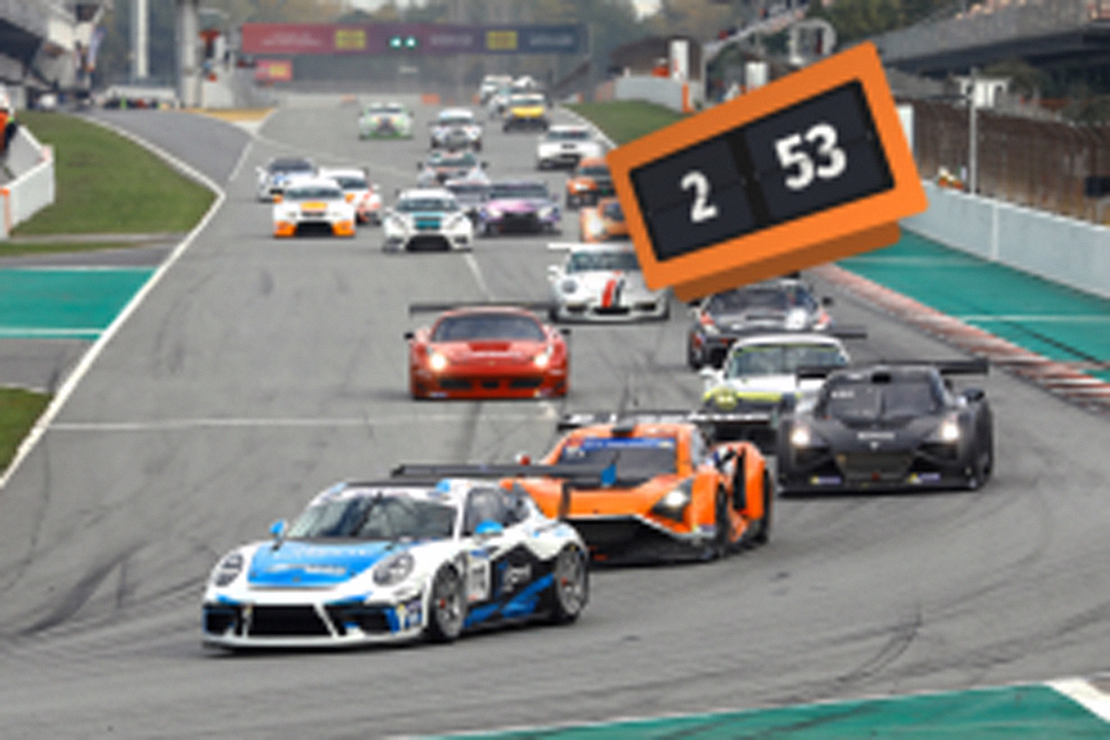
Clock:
2:53
